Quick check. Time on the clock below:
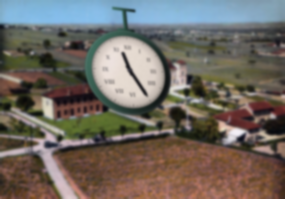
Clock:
11:25
